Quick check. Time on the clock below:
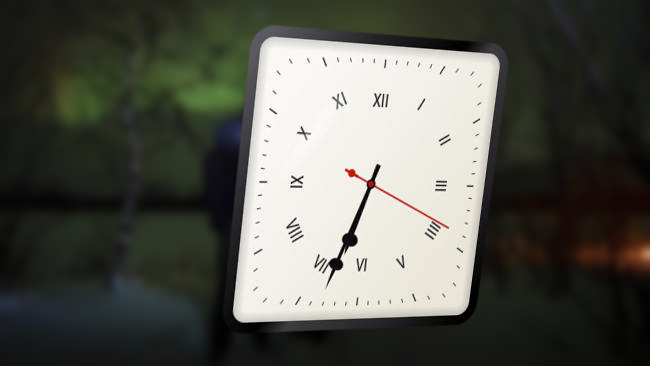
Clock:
6:33:19
